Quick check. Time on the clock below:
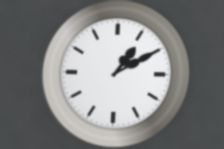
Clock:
1:10
